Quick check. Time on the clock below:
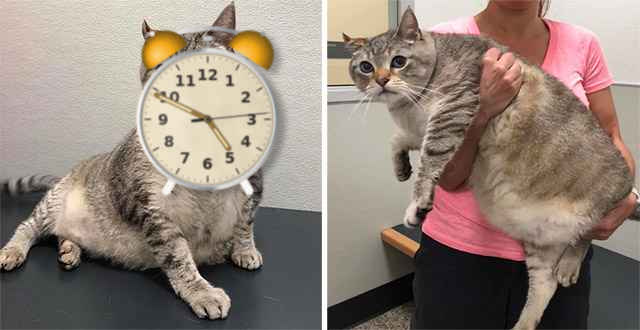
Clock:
4:49:14
